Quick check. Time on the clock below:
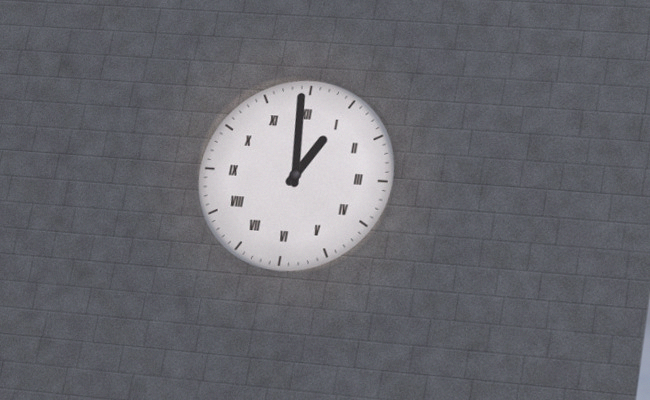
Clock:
12:59
